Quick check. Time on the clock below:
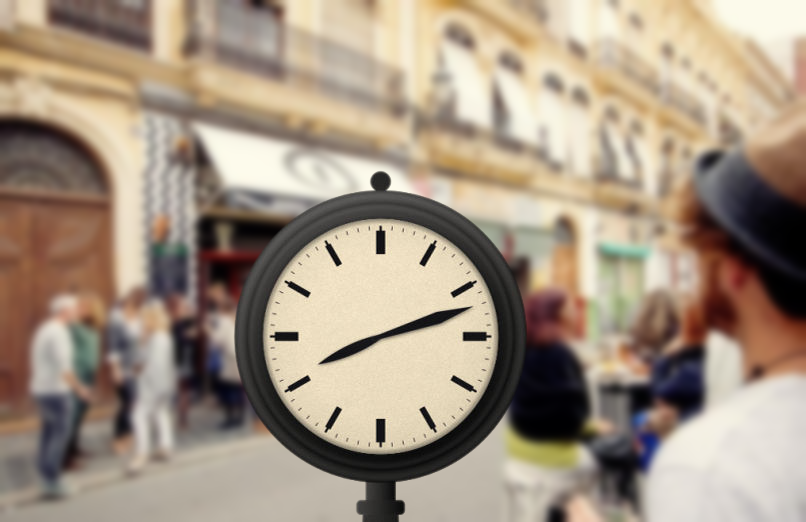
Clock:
8:12
